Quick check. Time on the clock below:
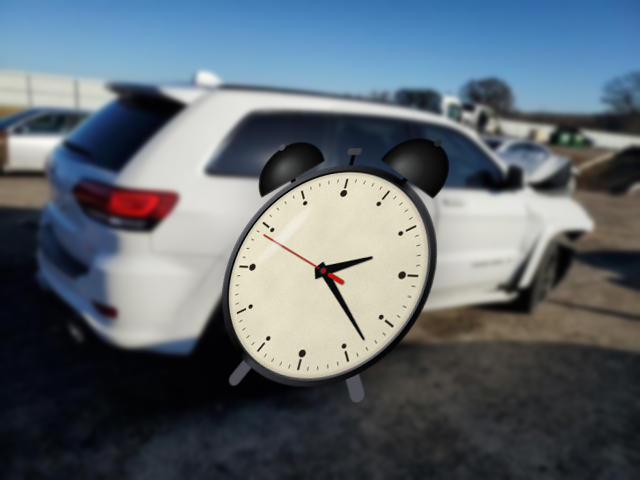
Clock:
2:22:49
